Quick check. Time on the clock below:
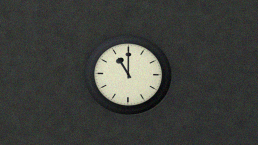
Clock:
11:00
